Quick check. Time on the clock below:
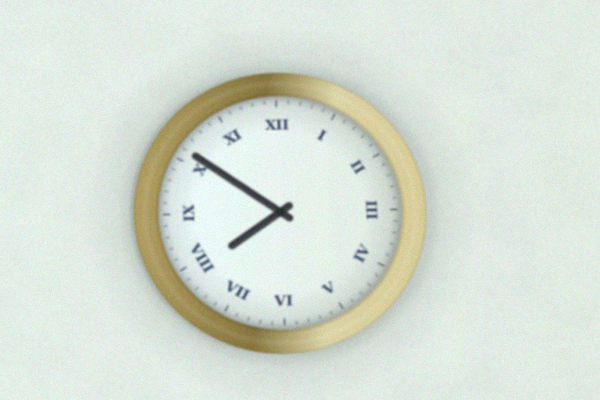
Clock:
7:51
